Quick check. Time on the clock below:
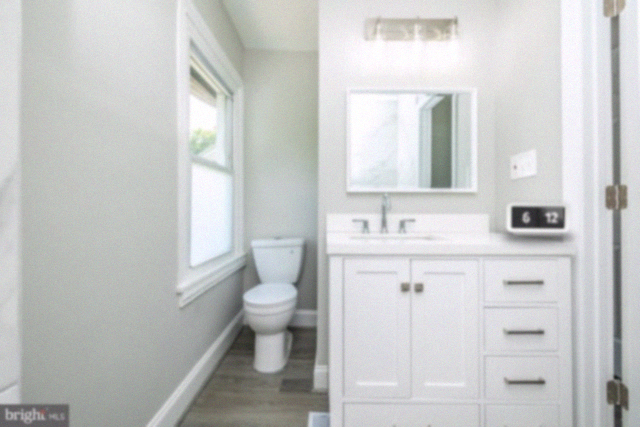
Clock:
6:12
